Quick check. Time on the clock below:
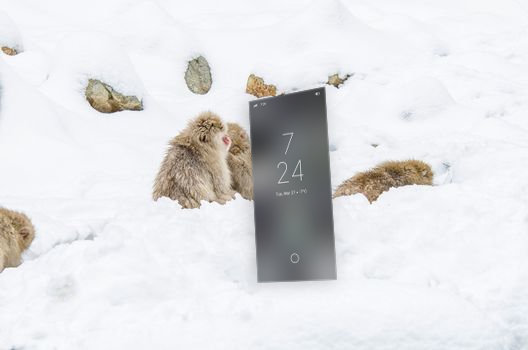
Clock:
7:24
